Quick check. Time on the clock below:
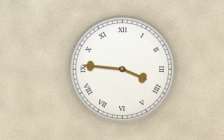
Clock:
3:46
